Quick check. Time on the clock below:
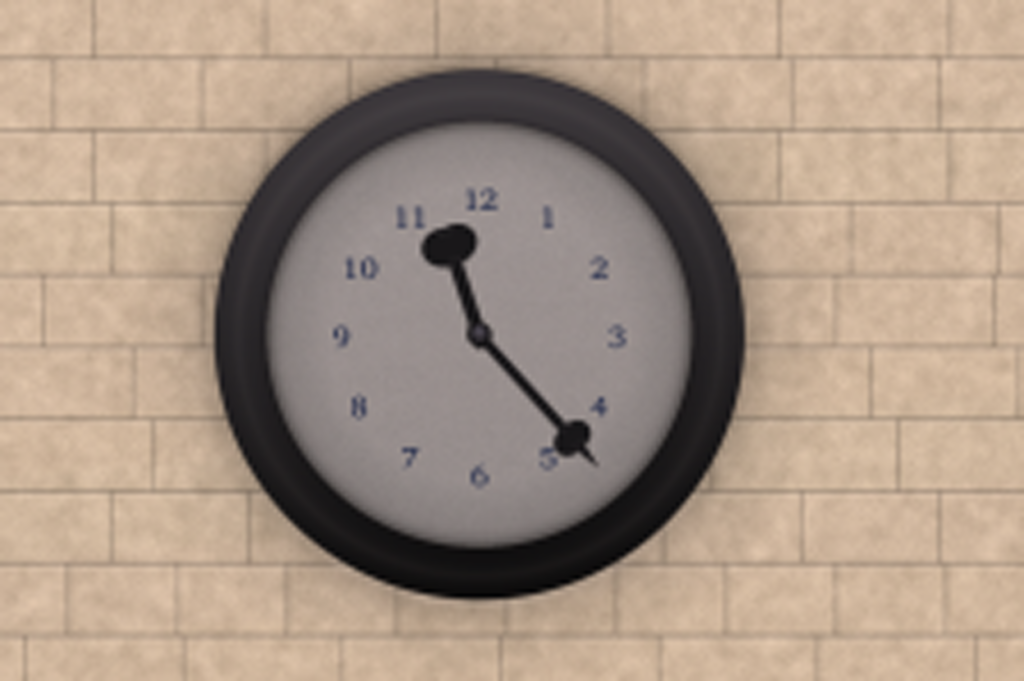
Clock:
11:23
